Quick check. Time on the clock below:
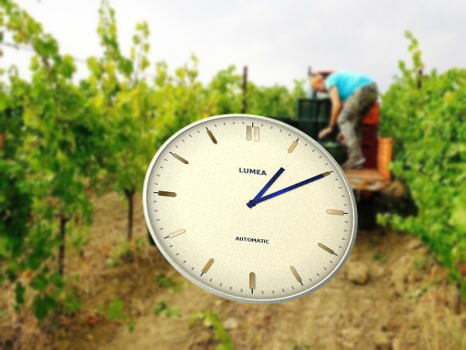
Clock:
1:10
